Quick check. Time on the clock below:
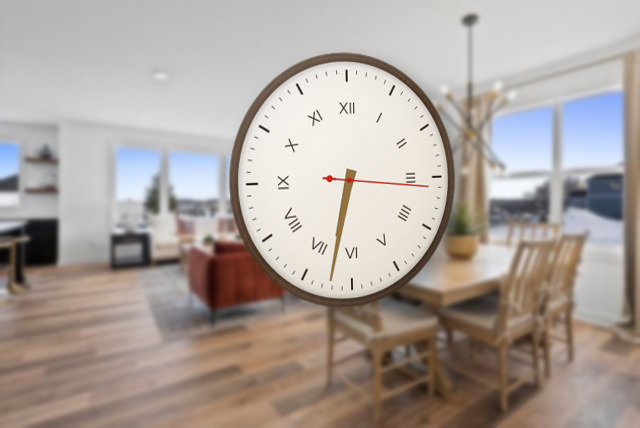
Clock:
6:32:16
